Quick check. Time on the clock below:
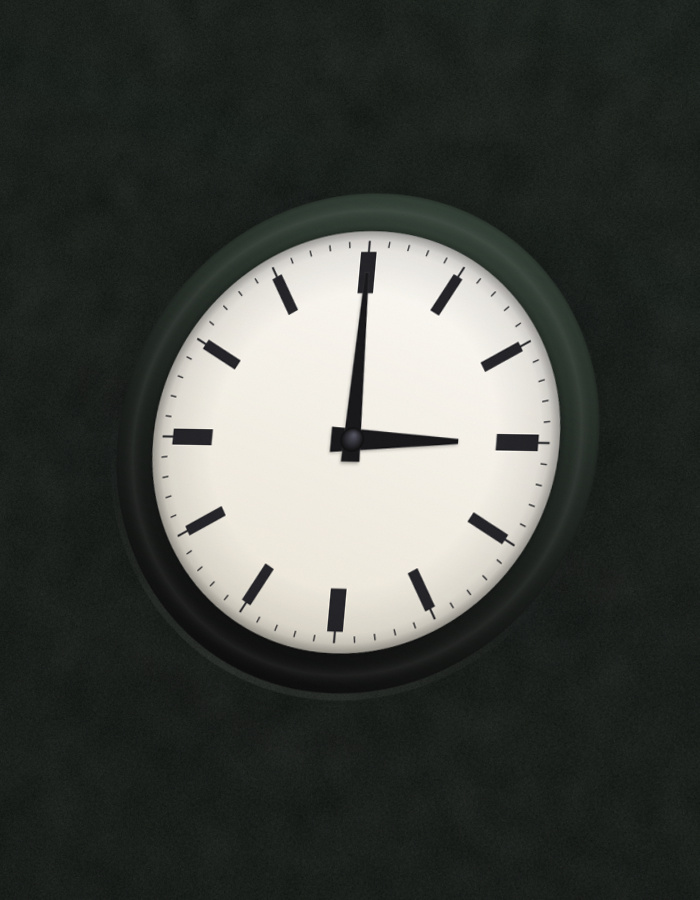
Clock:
3:00
